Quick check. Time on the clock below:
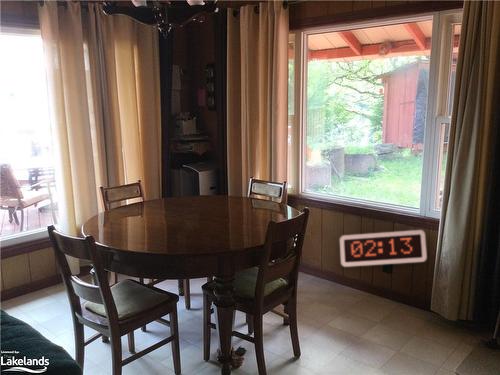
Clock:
2:13
